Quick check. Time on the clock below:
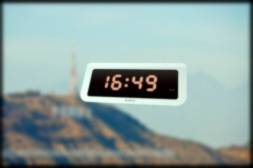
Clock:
16:49
